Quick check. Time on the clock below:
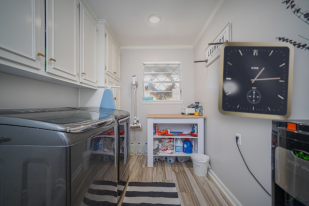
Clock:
1:14
